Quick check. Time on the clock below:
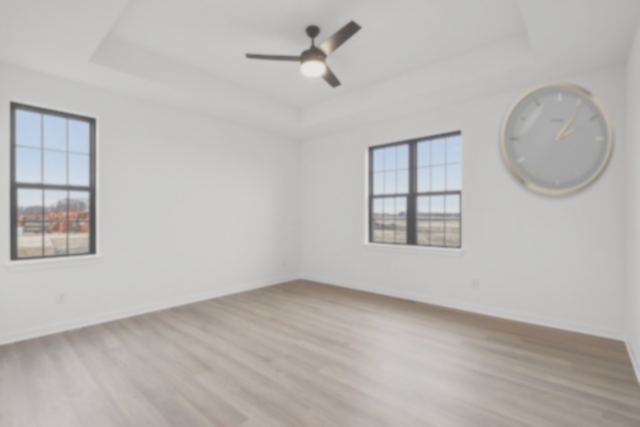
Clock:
2:06
